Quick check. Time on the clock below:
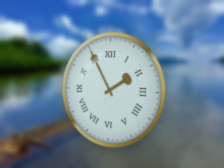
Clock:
1:55
